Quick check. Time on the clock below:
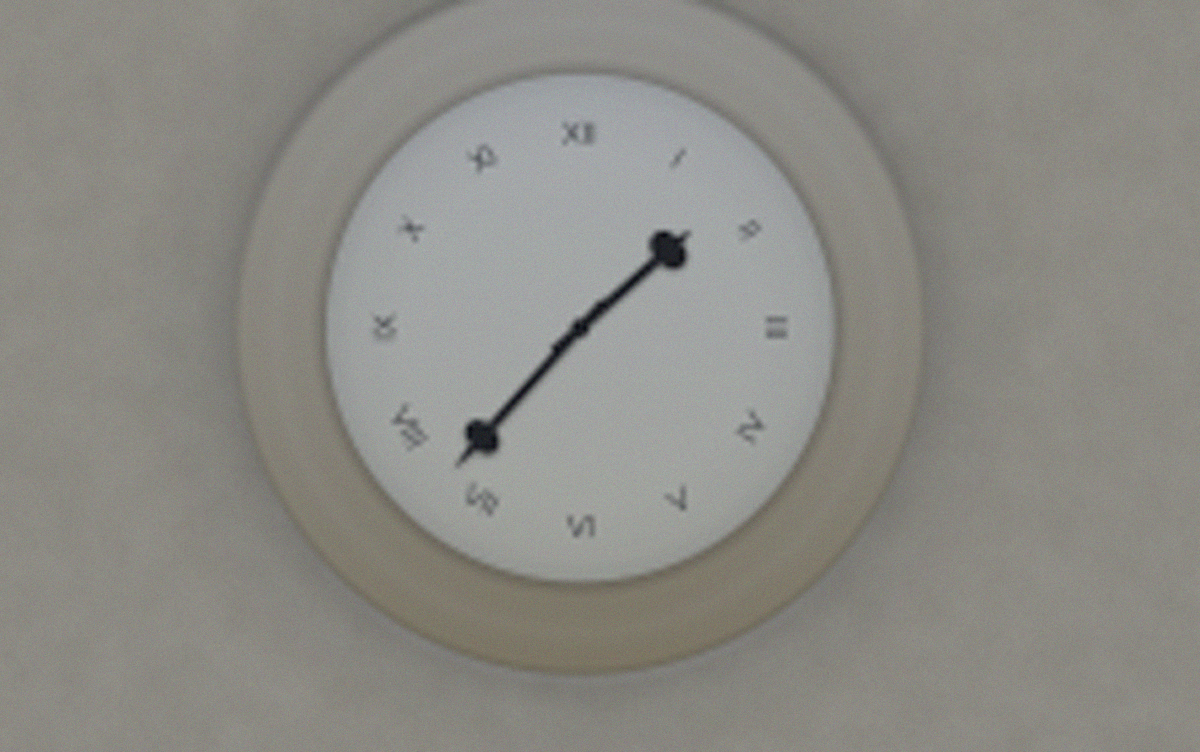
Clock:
1:37
